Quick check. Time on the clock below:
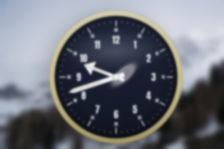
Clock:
9:42
